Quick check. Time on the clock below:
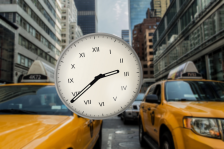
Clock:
2:39
